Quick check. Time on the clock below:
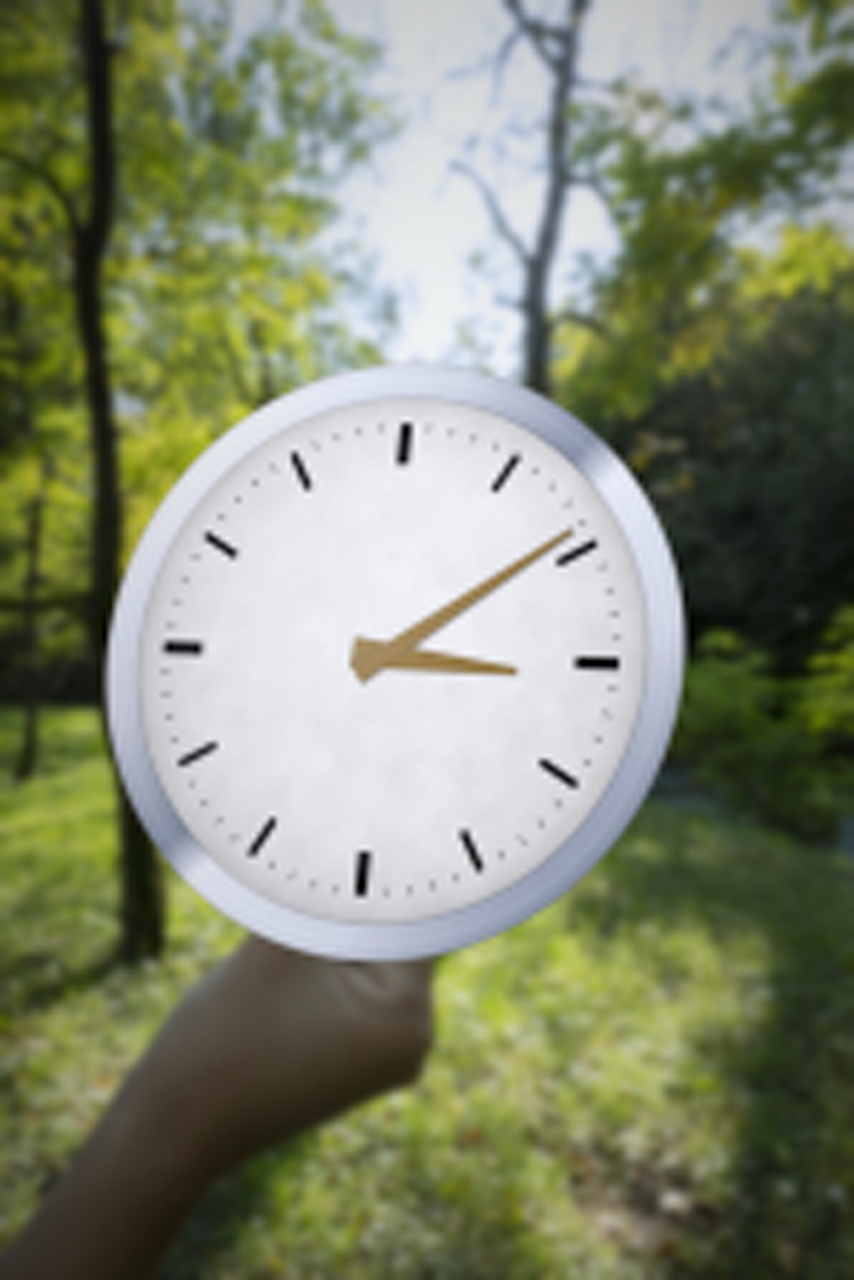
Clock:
3:09
